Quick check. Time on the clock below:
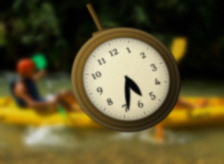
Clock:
5:34
